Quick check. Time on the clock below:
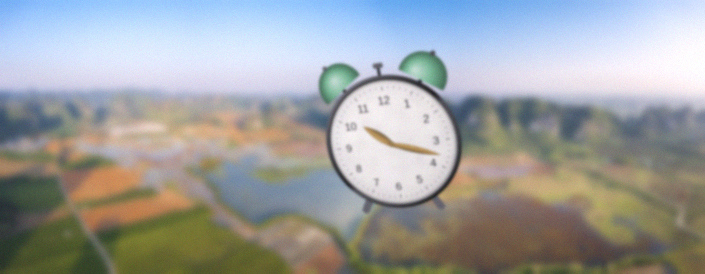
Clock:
10:18
